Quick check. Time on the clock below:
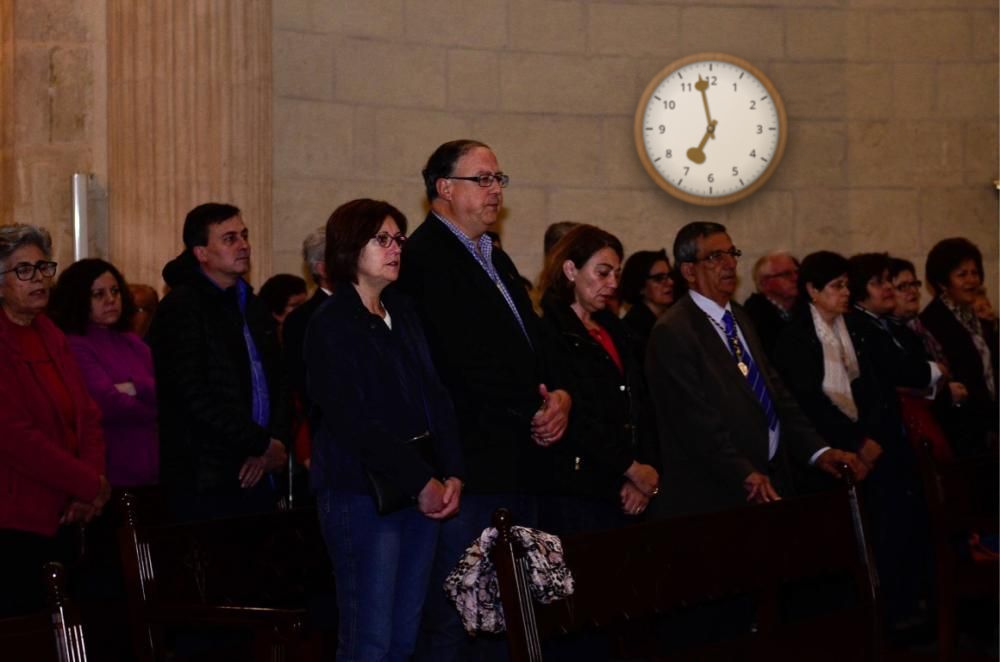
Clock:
6:58
